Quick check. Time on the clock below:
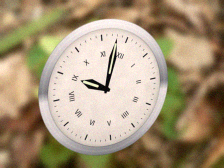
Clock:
8:58
